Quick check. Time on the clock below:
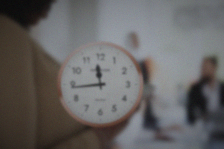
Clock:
11:44
